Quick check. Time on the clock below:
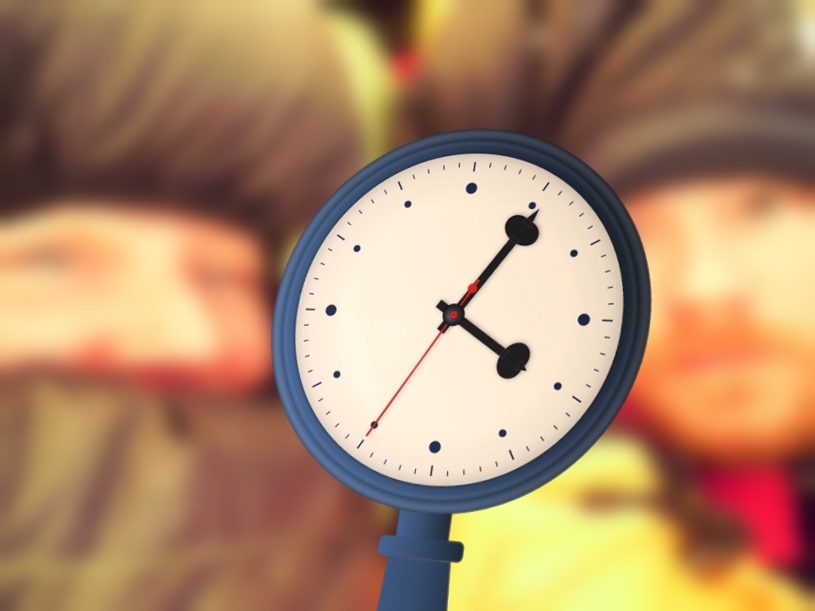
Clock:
4:05:35
